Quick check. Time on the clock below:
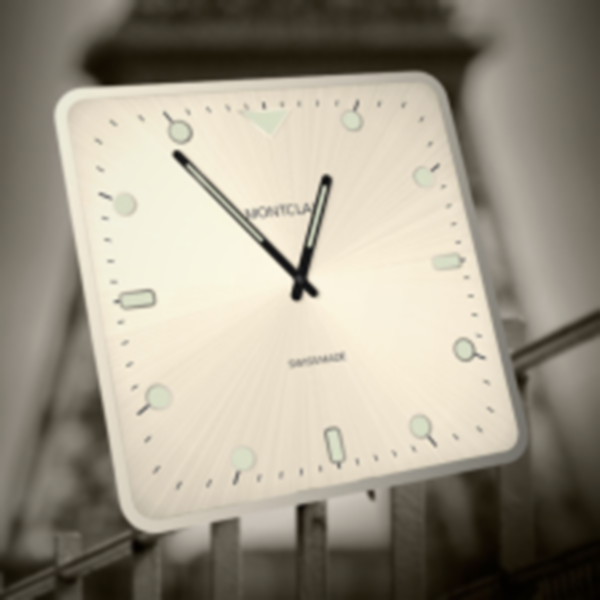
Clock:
12:54
